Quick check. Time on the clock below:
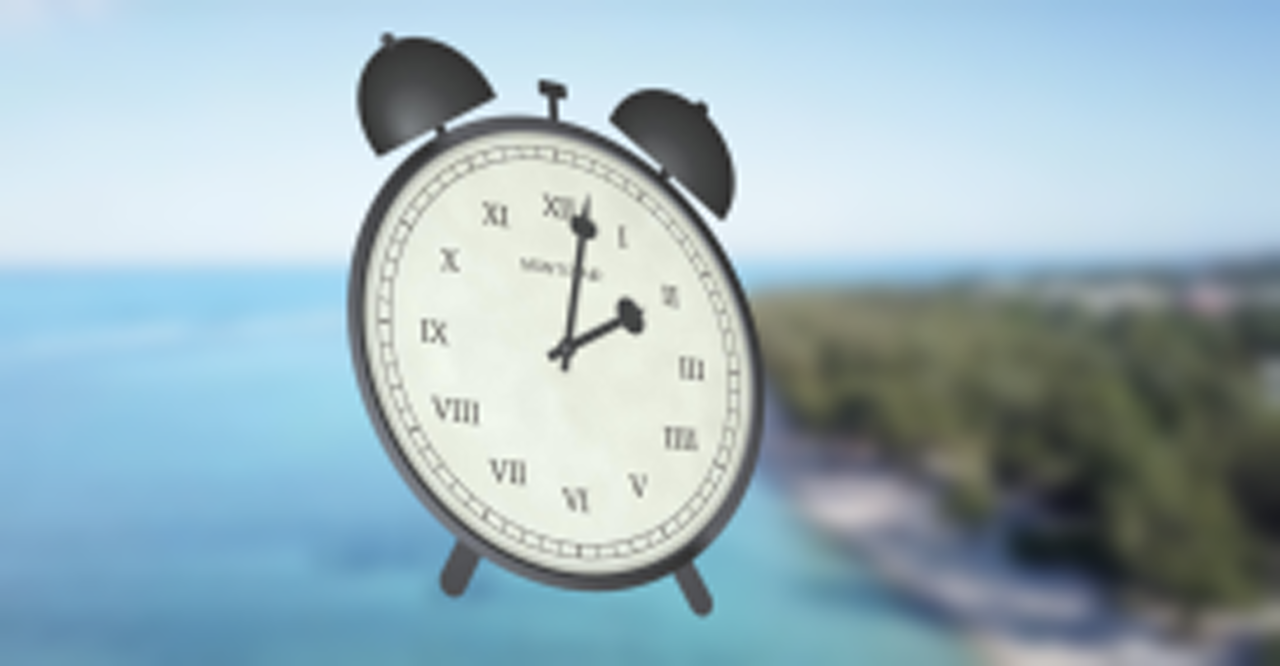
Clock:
2:02
